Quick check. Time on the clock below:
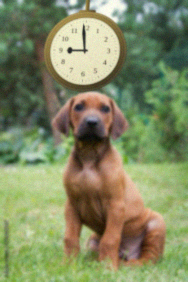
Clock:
8:59
